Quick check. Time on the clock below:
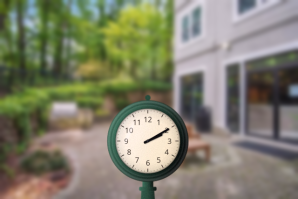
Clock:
2:10
